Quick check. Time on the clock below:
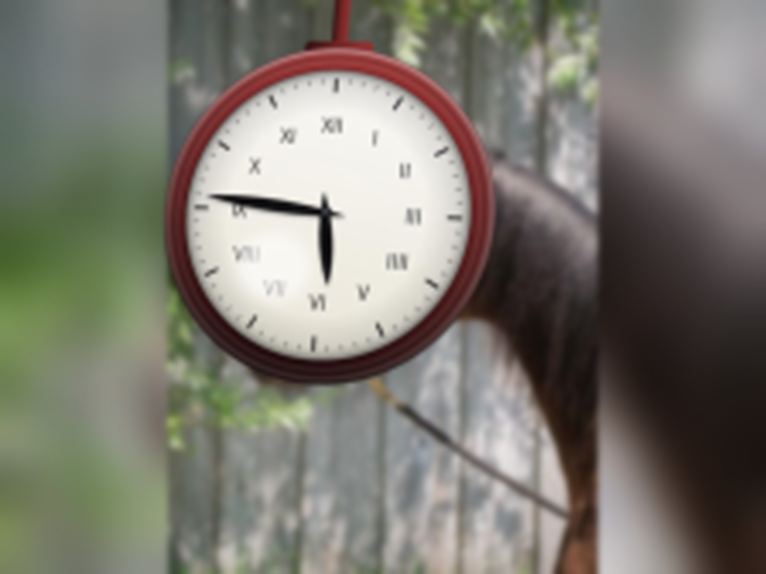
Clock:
5:46
